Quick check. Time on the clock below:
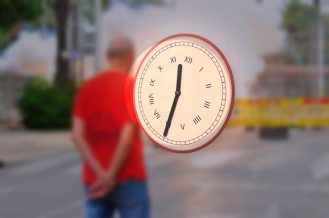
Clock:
11:30
